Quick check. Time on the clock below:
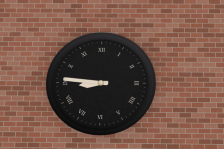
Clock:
8:46
